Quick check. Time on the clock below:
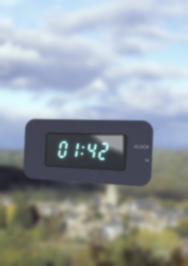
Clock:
1:42
